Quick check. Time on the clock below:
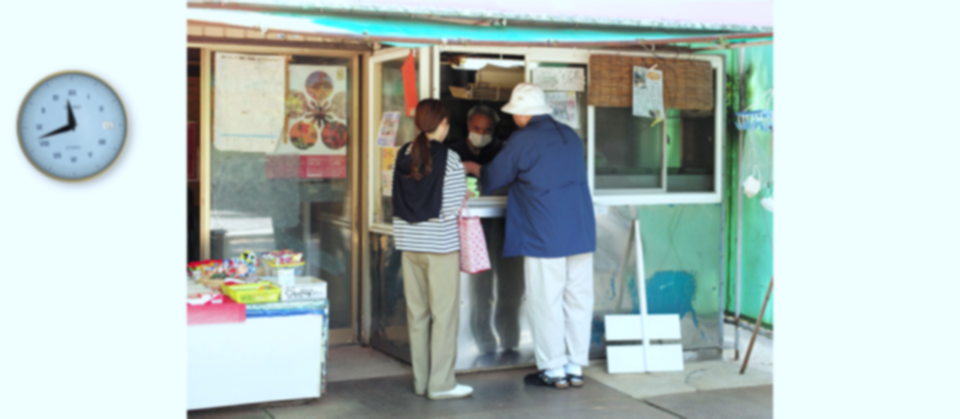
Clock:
11:42
